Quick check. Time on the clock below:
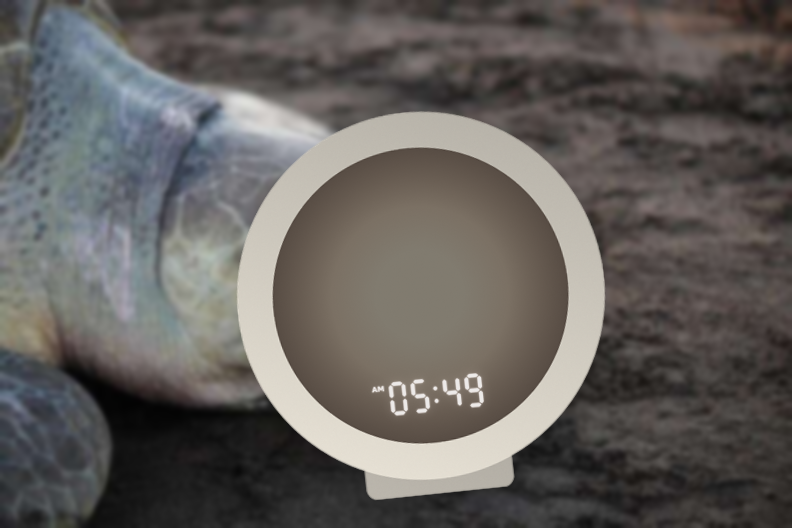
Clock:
5:49
